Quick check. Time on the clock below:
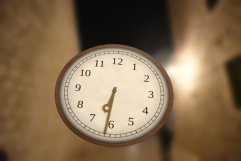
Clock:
6:31
